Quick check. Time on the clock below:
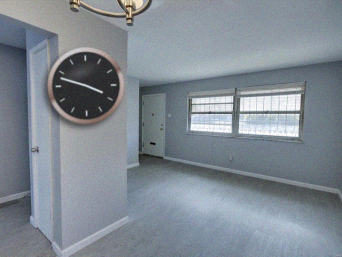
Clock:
3:48
